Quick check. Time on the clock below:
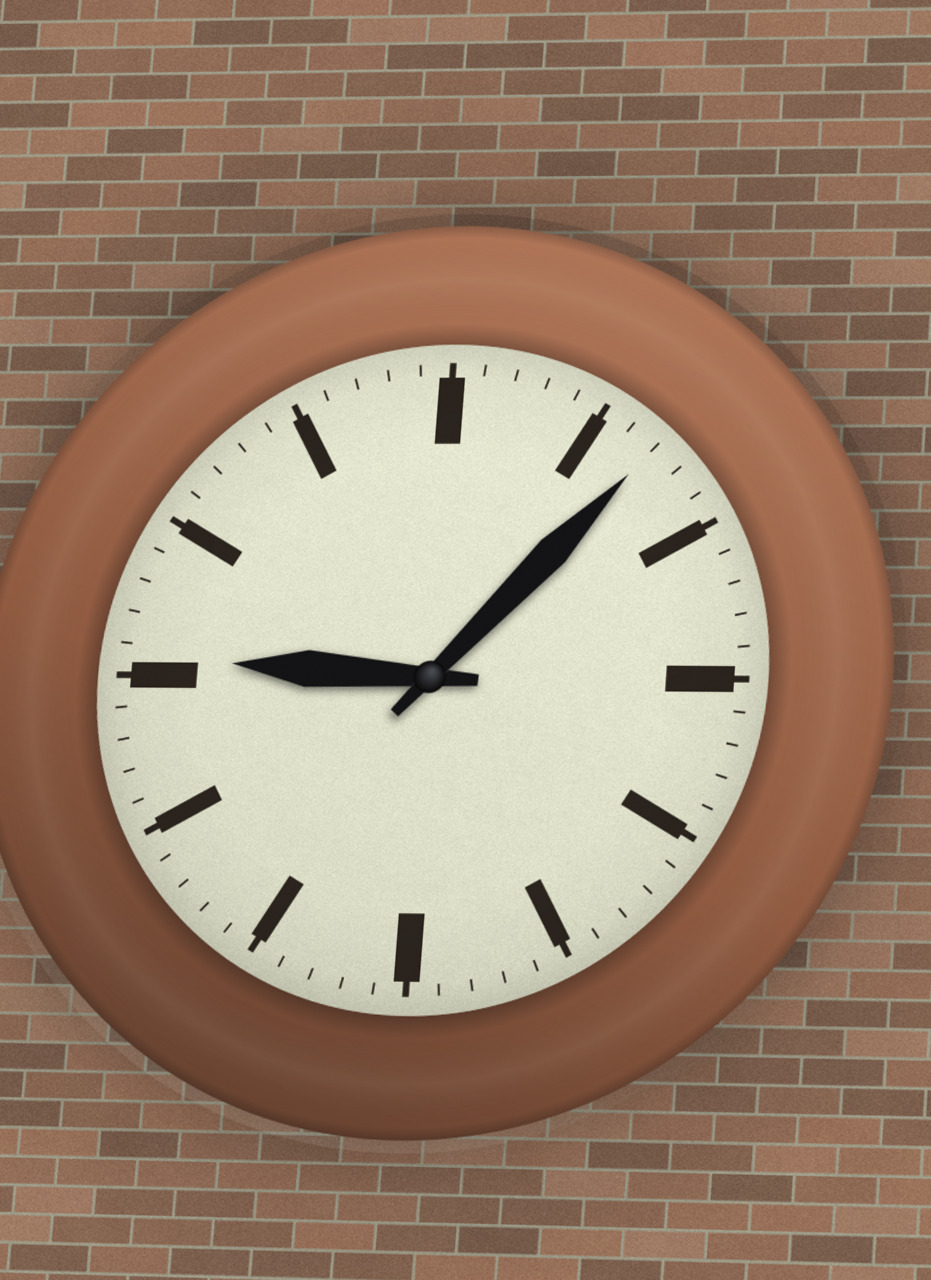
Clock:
9:07
